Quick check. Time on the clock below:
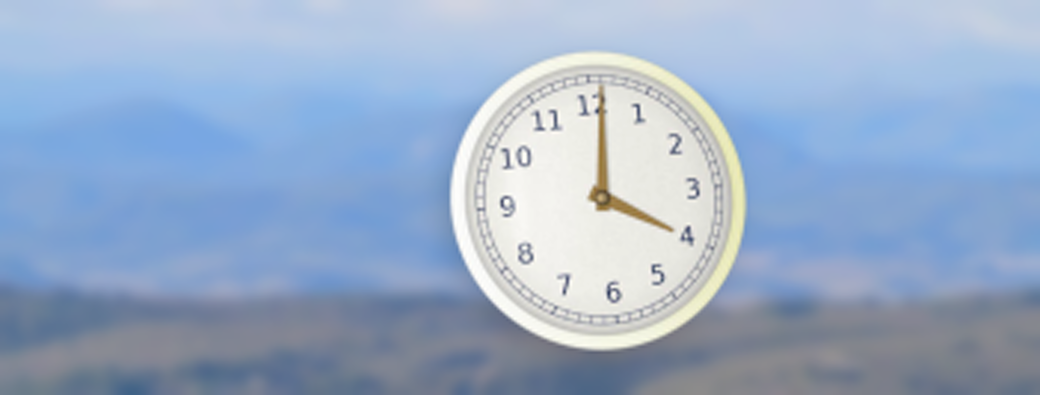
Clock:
4:01
